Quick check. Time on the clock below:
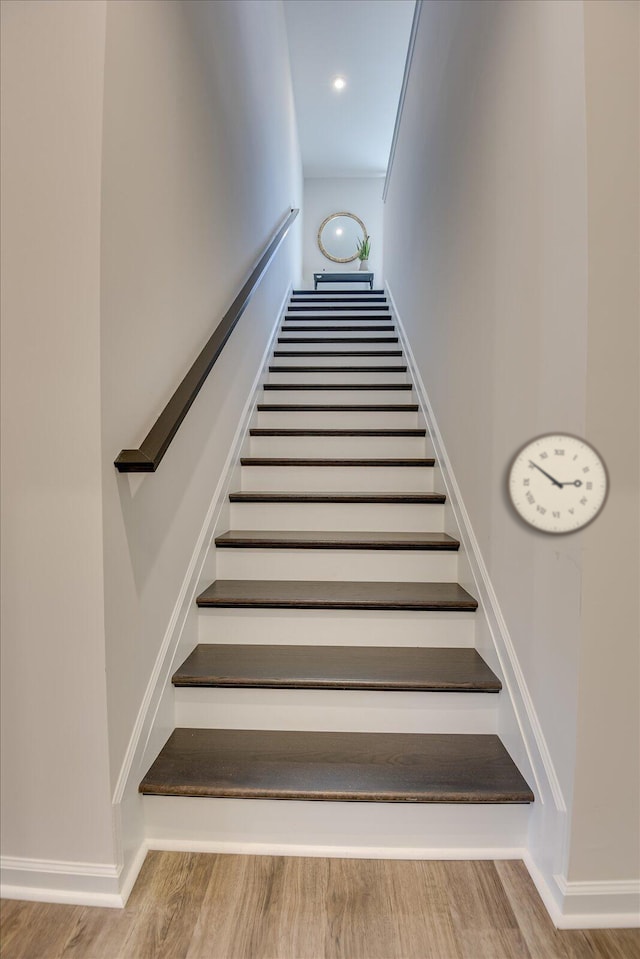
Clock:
2:51
